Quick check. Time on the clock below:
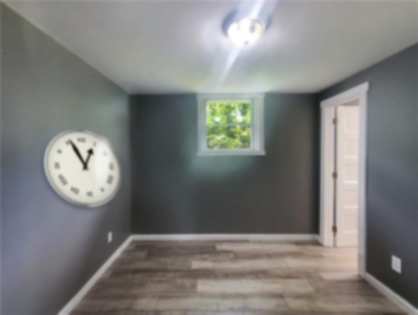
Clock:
12:56
